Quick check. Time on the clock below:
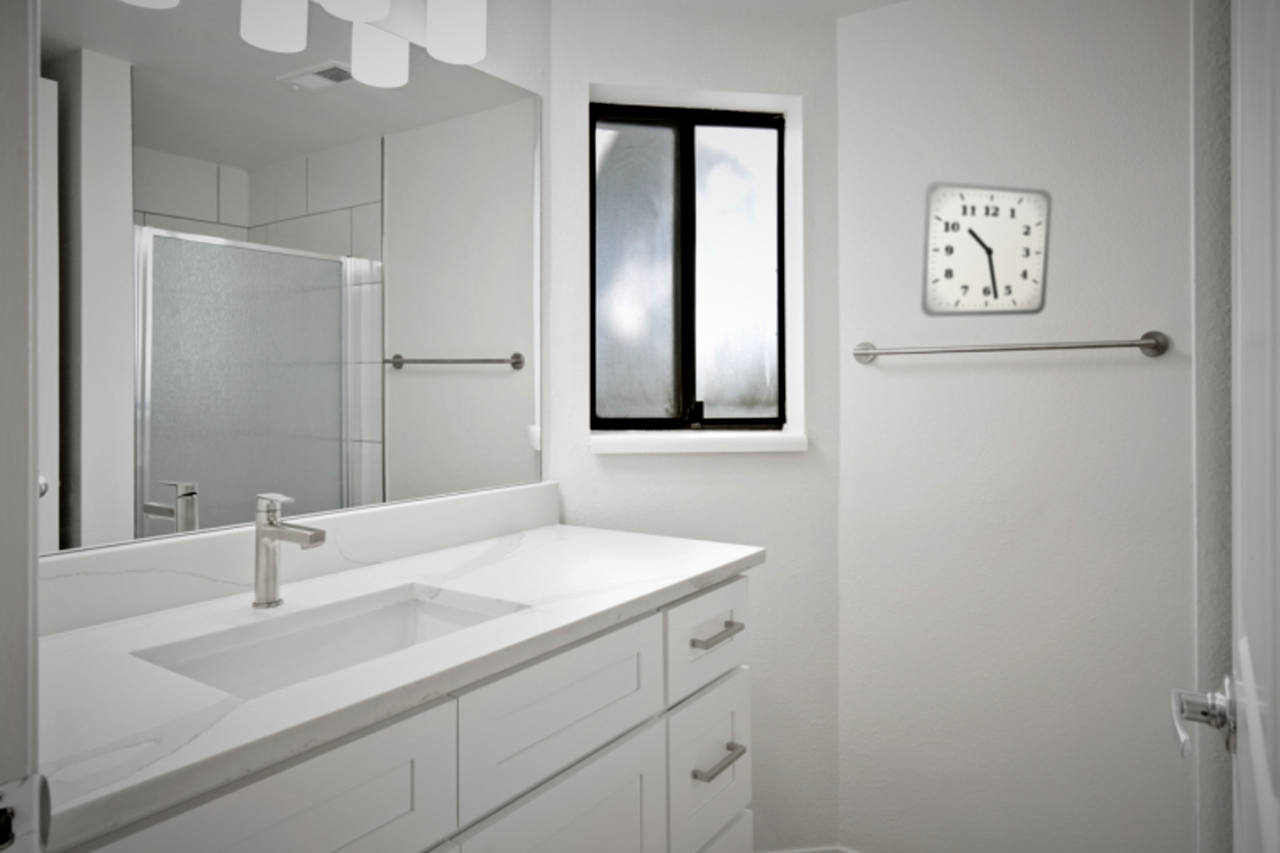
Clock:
10:28
